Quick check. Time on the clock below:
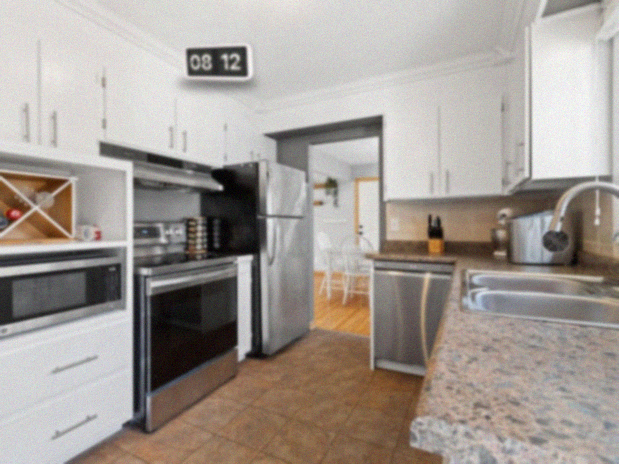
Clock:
8:12
